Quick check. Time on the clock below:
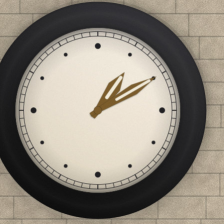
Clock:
1:10
